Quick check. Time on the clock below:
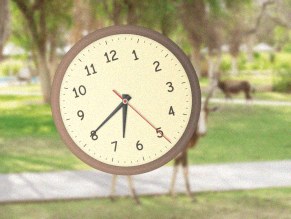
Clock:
6:40:25
